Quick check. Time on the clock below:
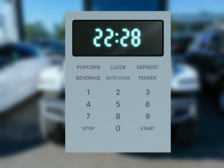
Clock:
22:28
